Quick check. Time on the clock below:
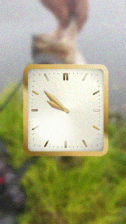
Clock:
9:52
